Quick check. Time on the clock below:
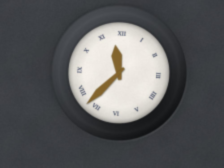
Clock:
11:37
